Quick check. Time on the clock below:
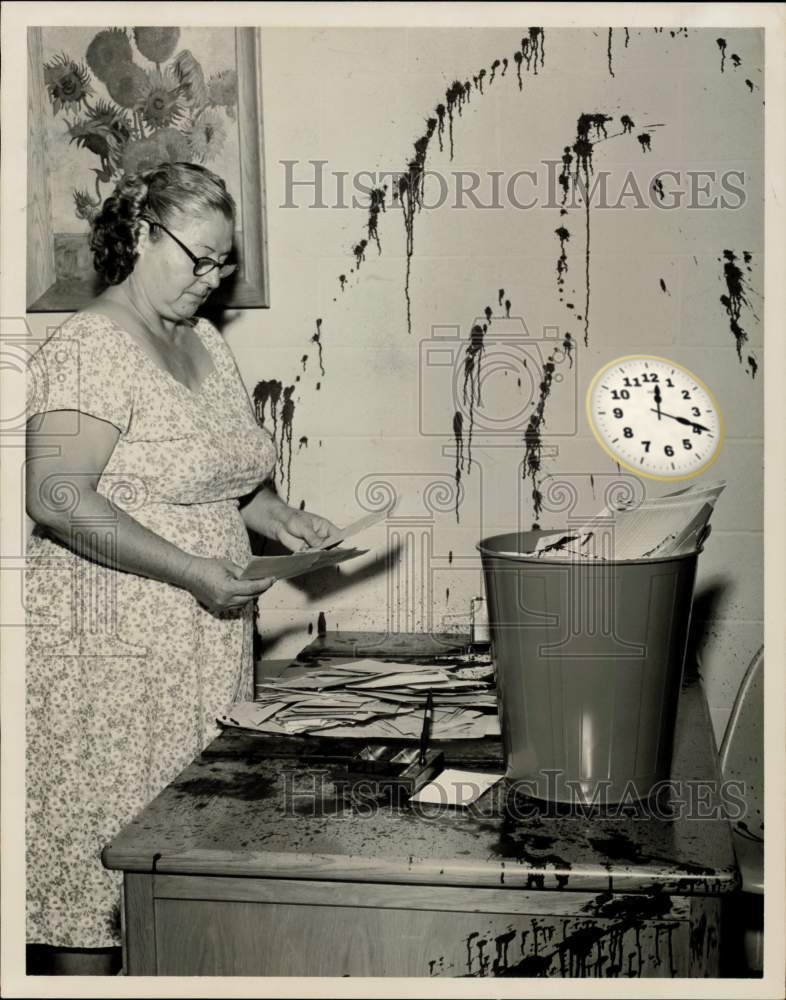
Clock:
12:19
